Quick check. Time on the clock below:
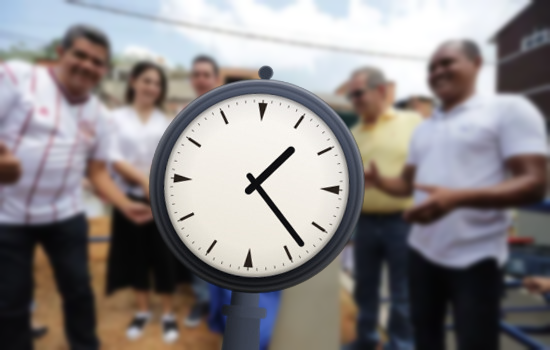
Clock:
1:23
